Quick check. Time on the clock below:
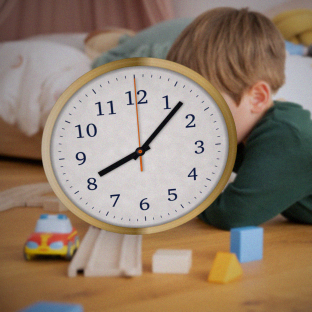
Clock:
8:07:00
